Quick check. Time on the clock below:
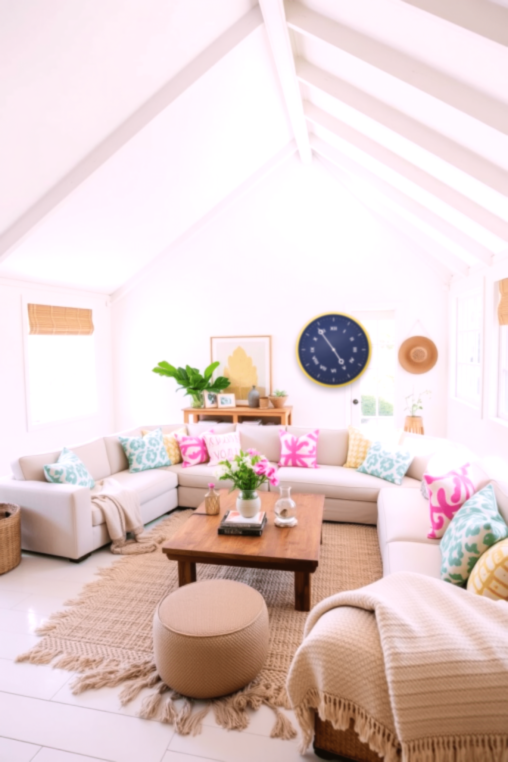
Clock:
4:54
